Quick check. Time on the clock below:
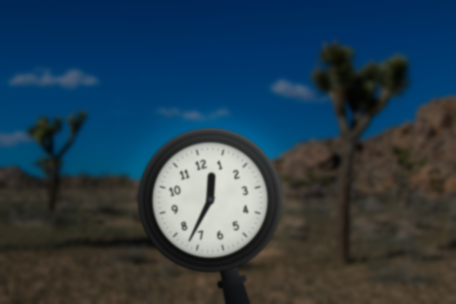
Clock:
12:37
